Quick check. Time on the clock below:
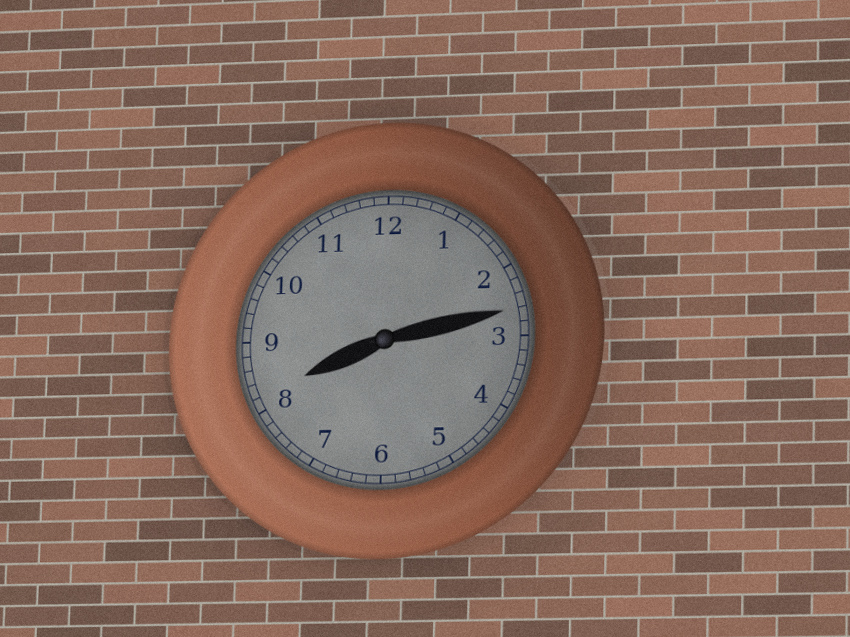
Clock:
8:13
